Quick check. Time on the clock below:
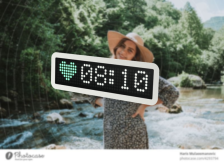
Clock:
8:10
